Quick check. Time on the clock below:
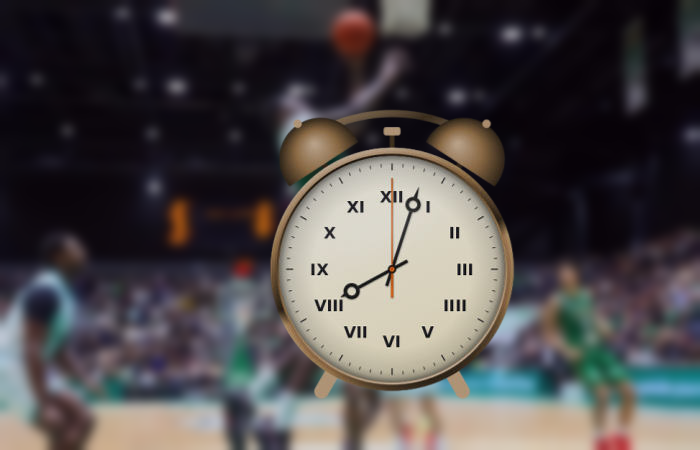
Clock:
8:03:00
